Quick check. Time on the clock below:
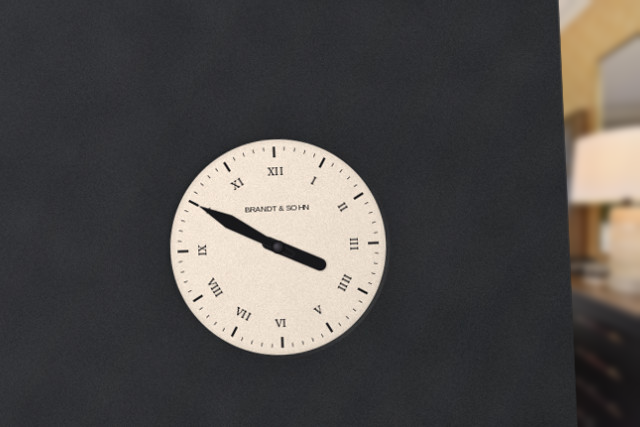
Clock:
3:50
